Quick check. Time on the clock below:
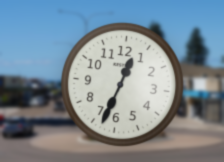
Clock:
12:33
